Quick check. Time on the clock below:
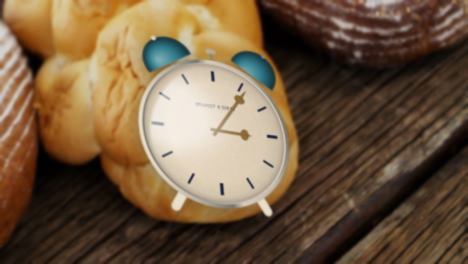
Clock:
3:06
